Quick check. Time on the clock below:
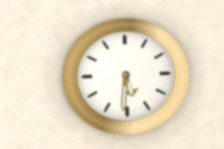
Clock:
5:31
